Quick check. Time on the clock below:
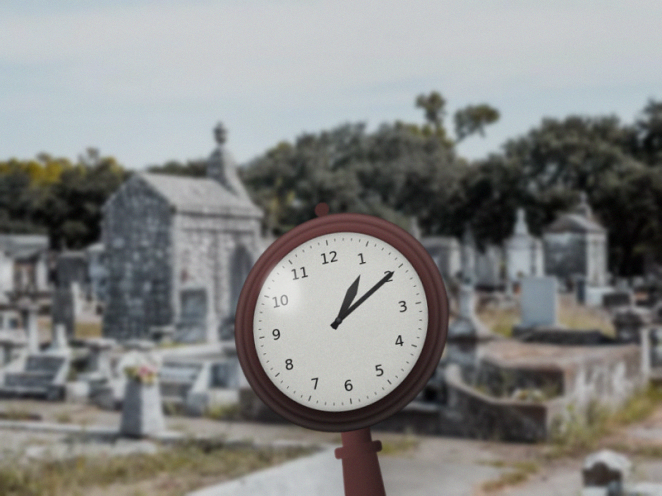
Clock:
1:10
